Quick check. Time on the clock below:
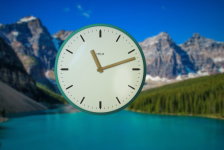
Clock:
11:12
